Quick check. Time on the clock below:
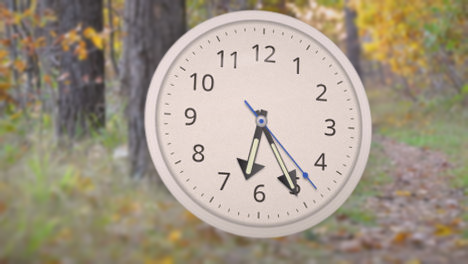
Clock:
6:25:23
